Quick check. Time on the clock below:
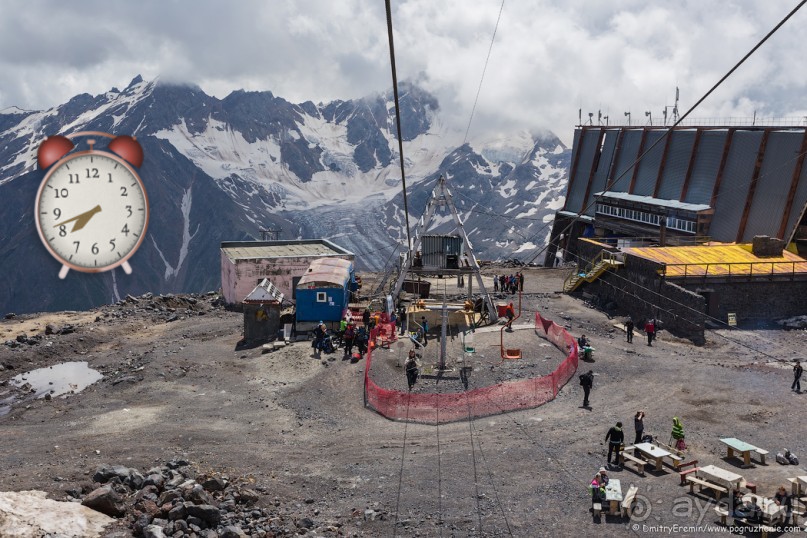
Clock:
7:42
